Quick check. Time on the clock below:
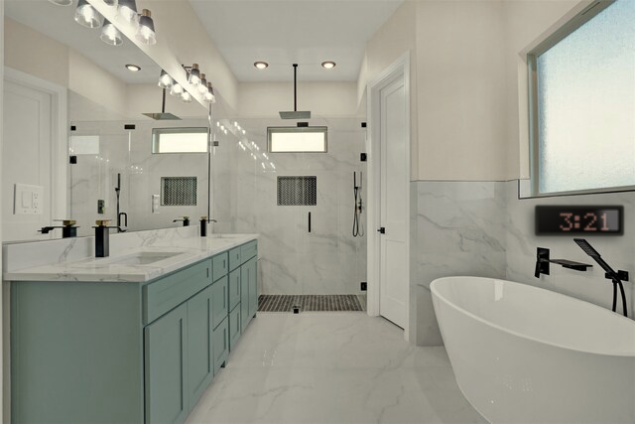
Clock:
3:21
